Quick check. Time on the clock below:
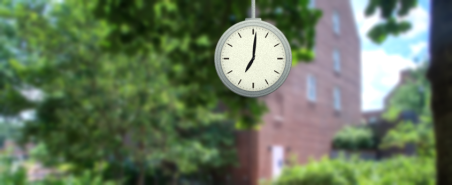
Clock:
7:01
